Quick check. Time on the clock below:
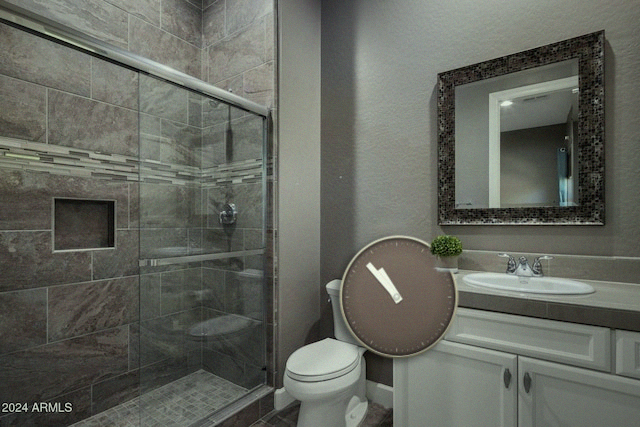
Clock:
10:53
